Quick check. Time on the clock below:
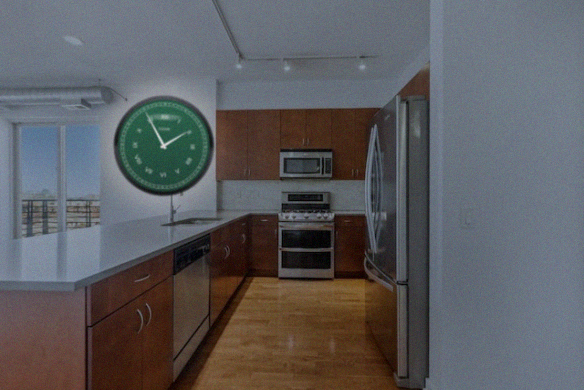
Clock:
1:55
